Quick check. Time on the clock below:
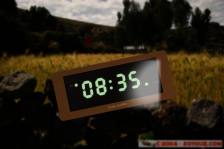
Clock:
8:35
